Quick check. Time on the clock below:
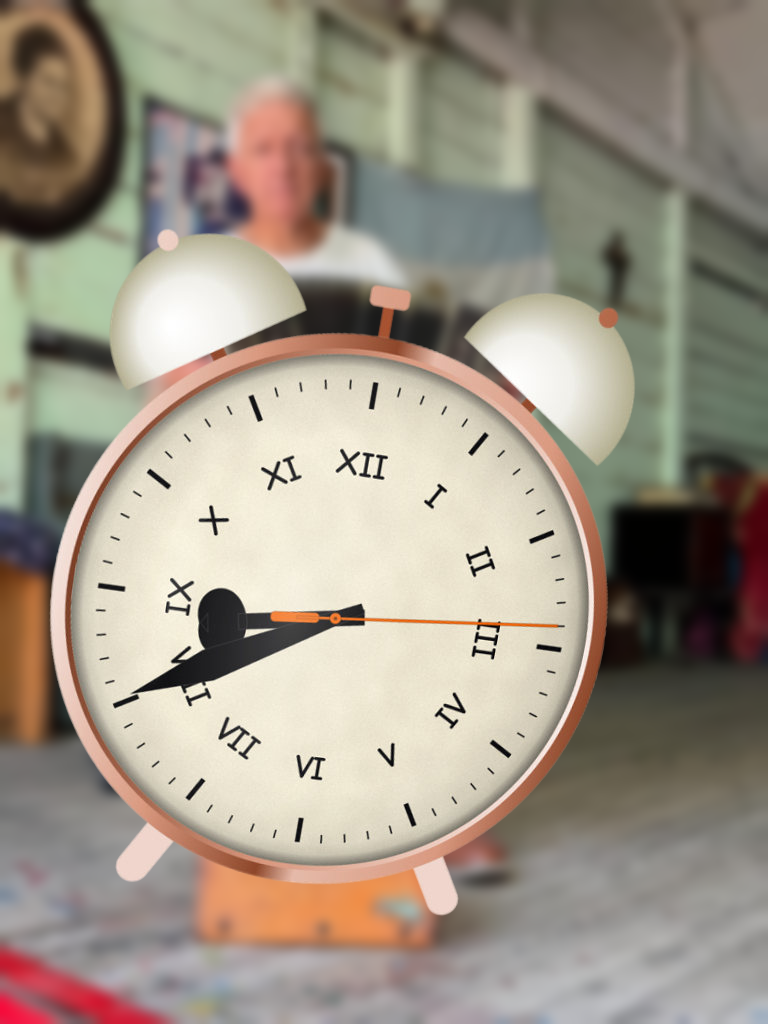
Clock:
8:40:14
